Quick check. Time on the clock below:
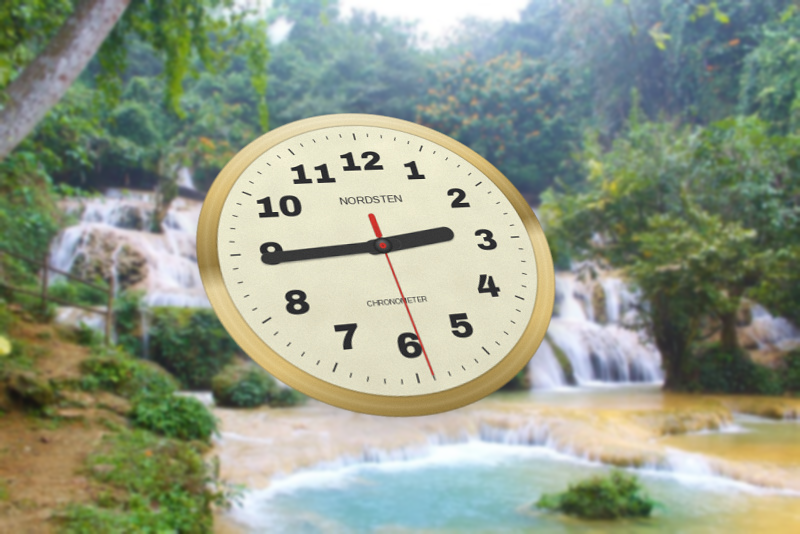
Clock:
2:44:29
